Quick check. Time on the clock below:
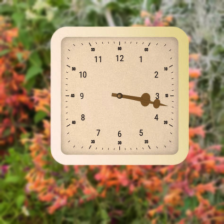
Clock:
3:17
